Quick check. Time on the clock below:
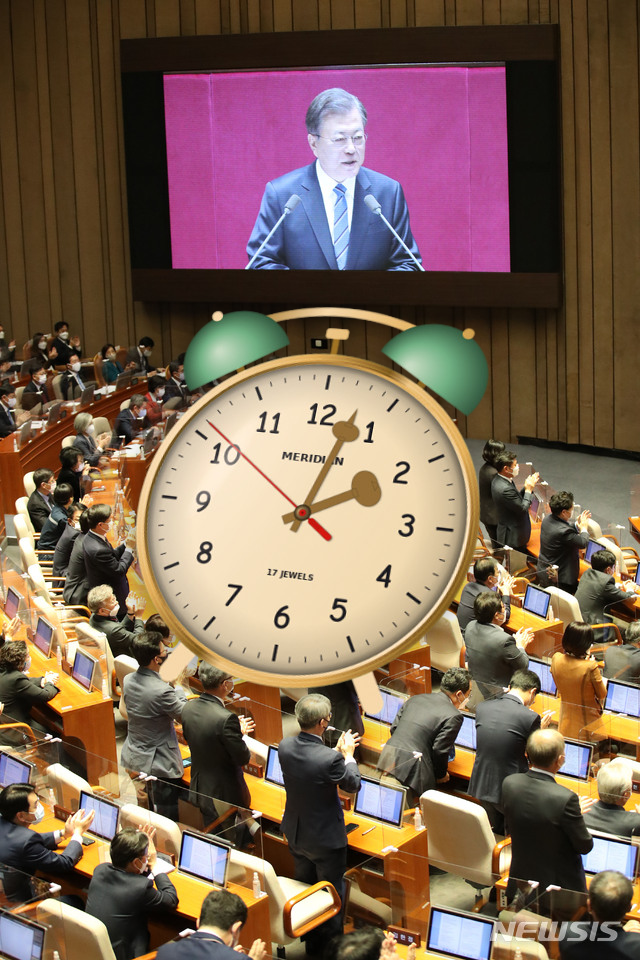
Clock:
2:02:51
